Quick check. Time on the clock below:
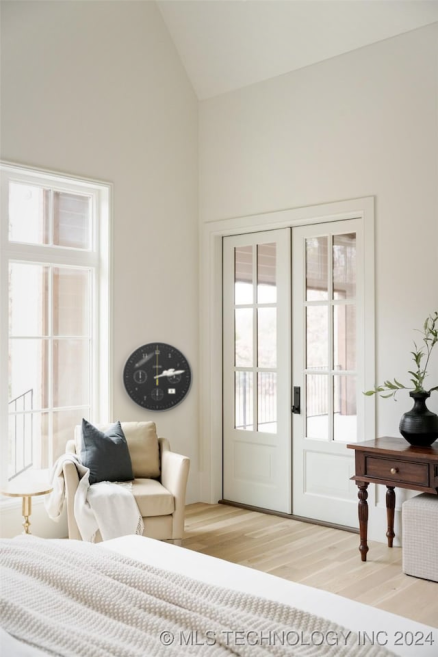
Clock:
2:13
